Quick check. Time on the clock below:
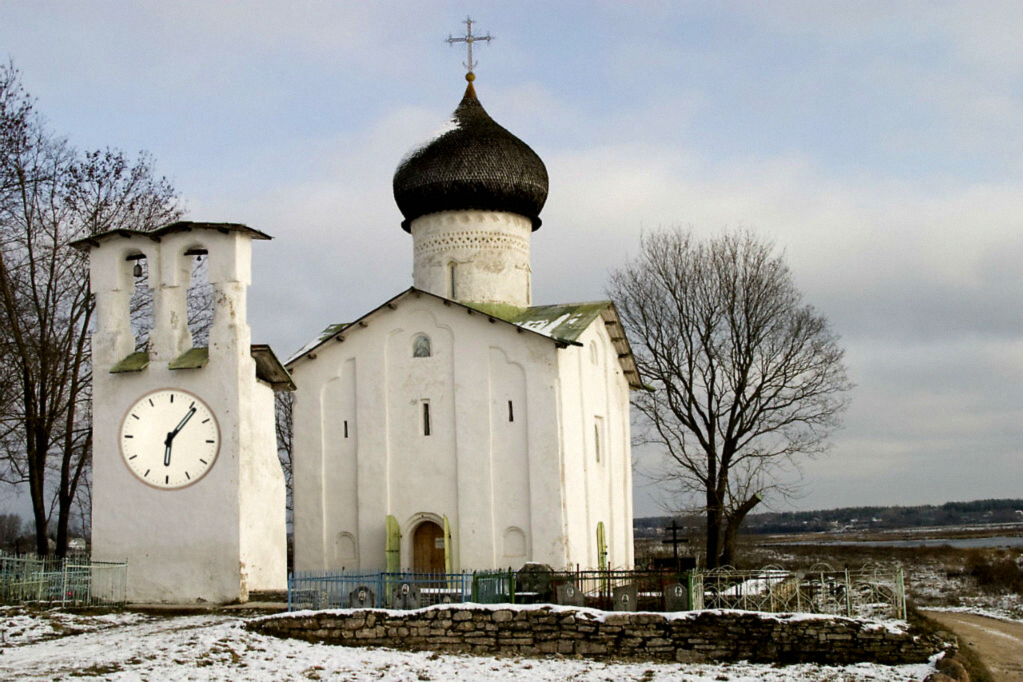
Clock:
6:06
